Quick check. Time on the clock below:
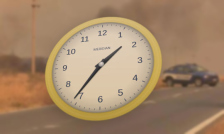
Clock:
1:36
